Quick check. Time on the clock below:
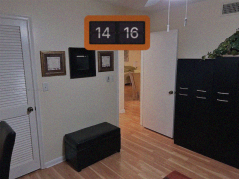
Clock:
14:16
